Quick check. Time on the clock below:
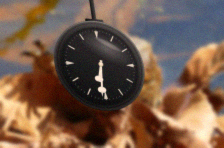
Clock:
6:31
